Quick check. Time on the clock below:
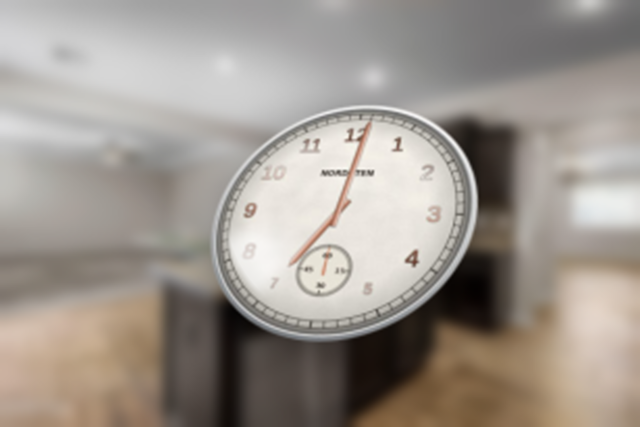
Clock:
7:01
